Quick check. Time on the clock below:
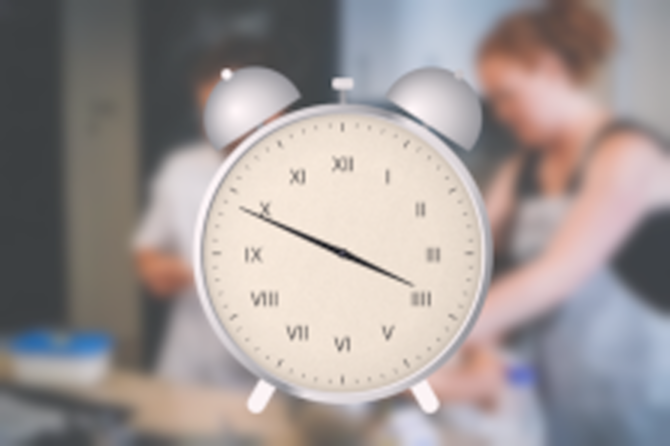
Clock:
3:49
